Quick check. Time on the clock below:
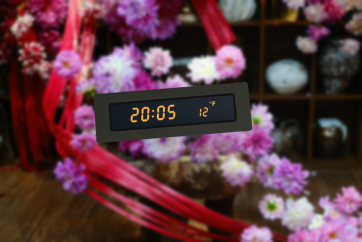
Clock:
20:05
